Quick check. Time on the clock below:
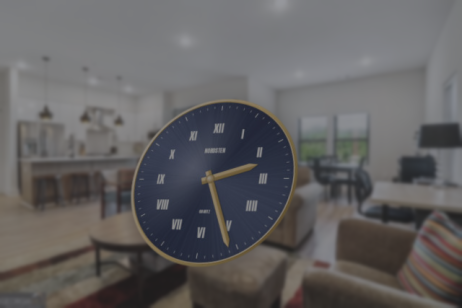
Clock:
2:26
